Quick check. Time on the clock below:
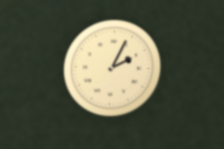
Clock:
2:04
